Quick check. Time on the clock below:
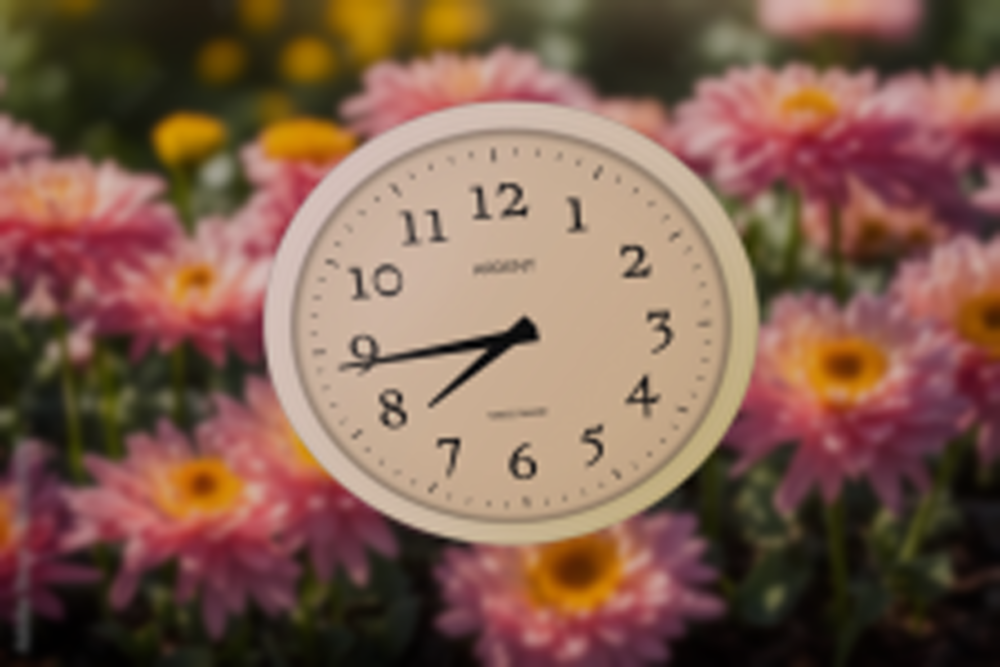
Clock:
7:44
